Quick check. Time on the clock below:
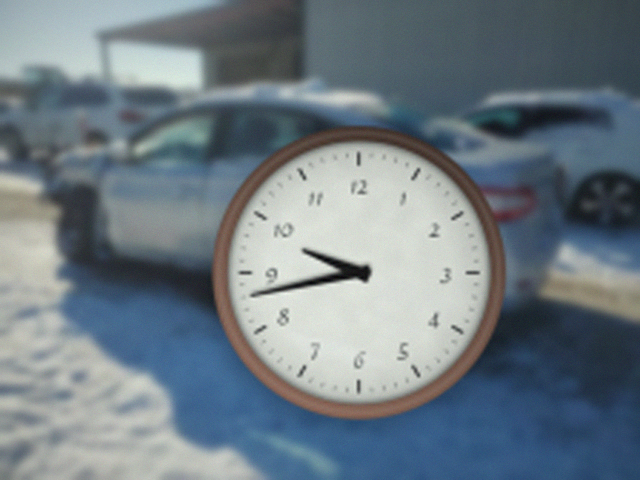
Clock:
9:43
